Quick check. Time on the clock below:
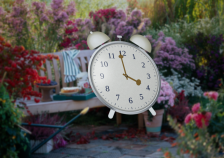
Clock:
3:59
